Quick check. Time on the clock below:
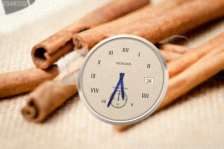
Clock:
5:33
